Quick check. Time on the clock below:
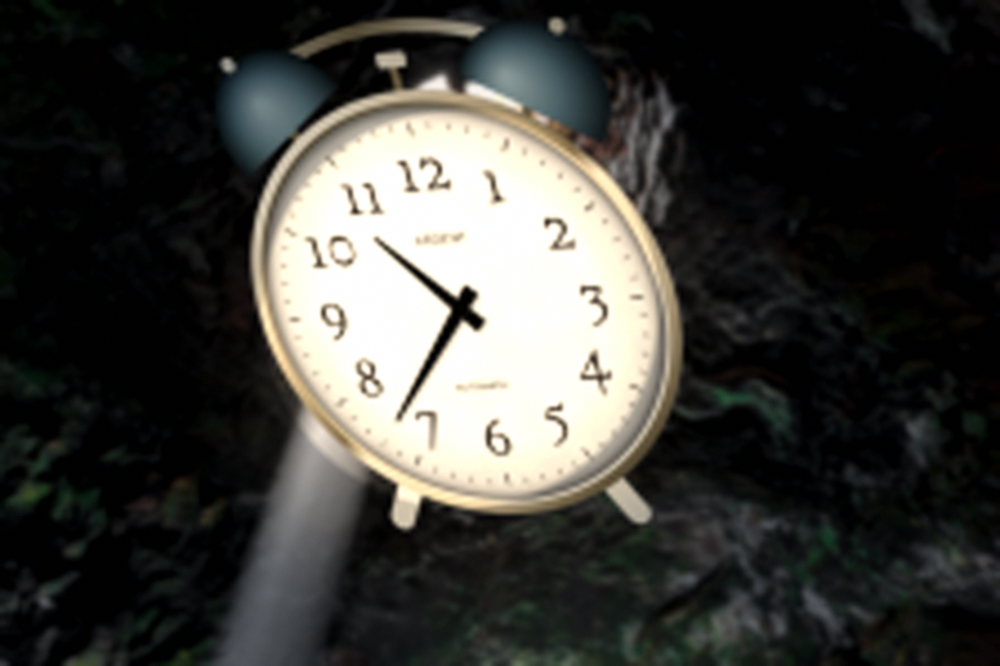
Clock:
10:37
